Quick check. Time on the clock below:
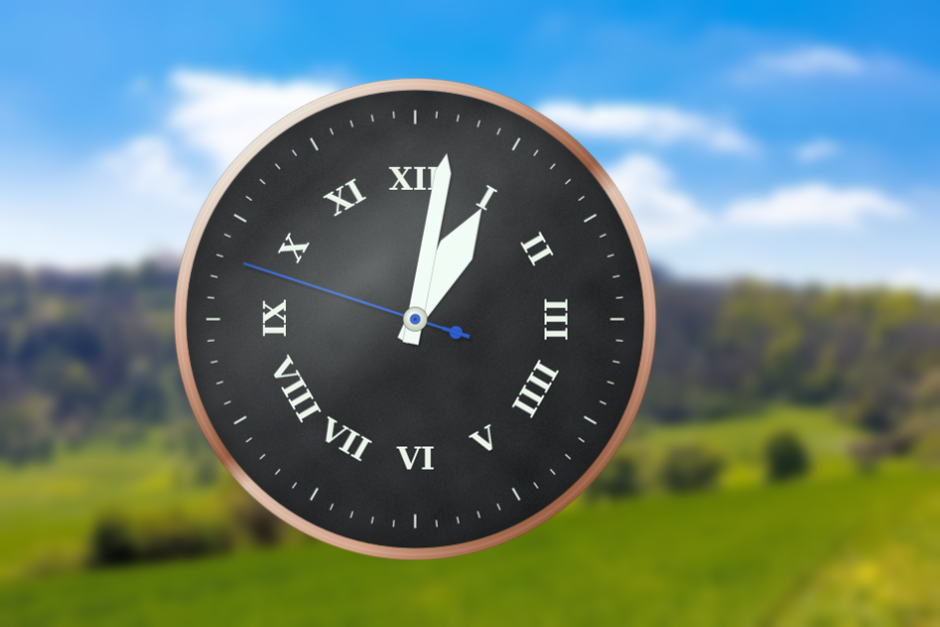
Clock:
1:01:48
